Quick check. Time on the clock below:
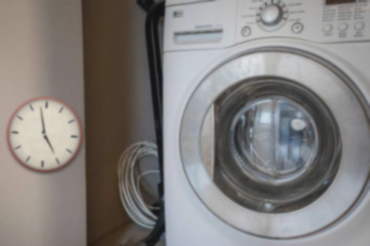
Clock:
4:58
